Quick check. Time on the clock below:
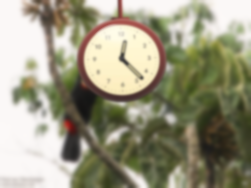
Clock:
12:23
